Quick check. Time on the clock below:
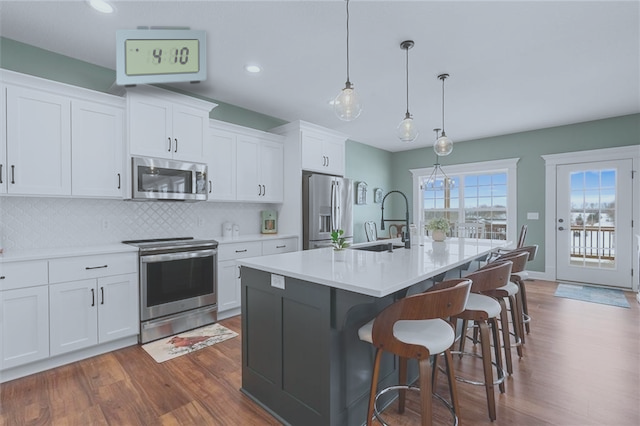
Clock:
4:10
